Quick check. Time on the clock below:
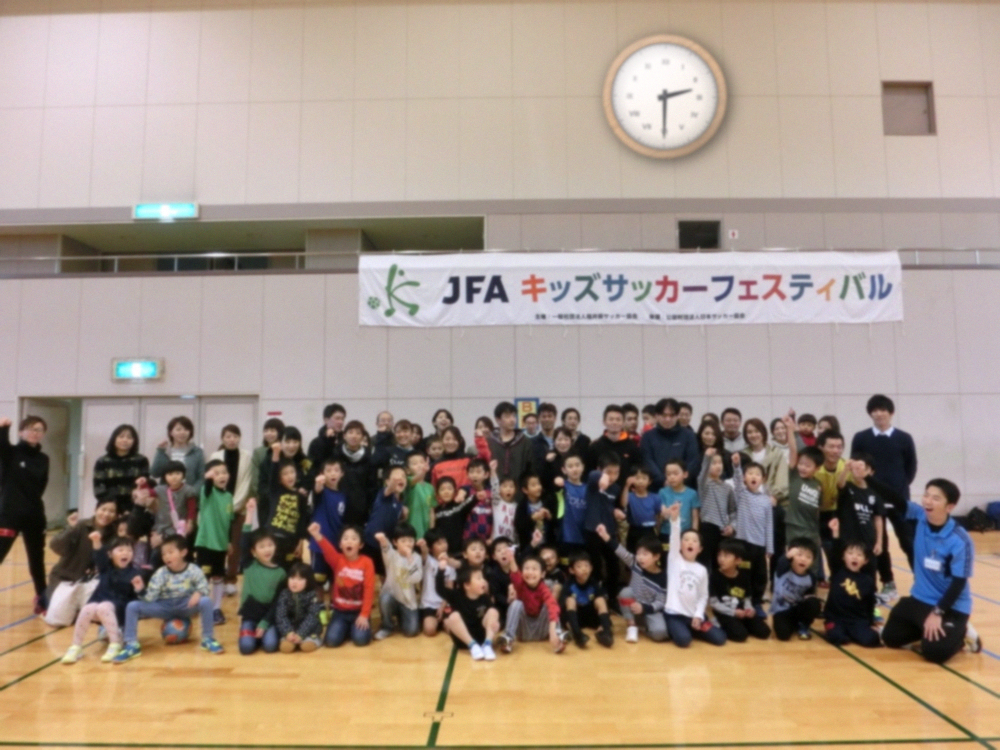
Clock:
2:30
